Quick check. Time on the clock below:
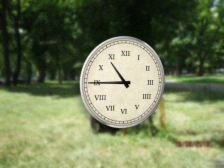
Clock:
10:45
